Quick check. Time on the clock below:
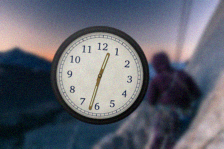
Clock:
12:32
